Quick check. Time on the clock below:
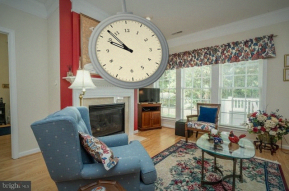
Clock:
9:53
